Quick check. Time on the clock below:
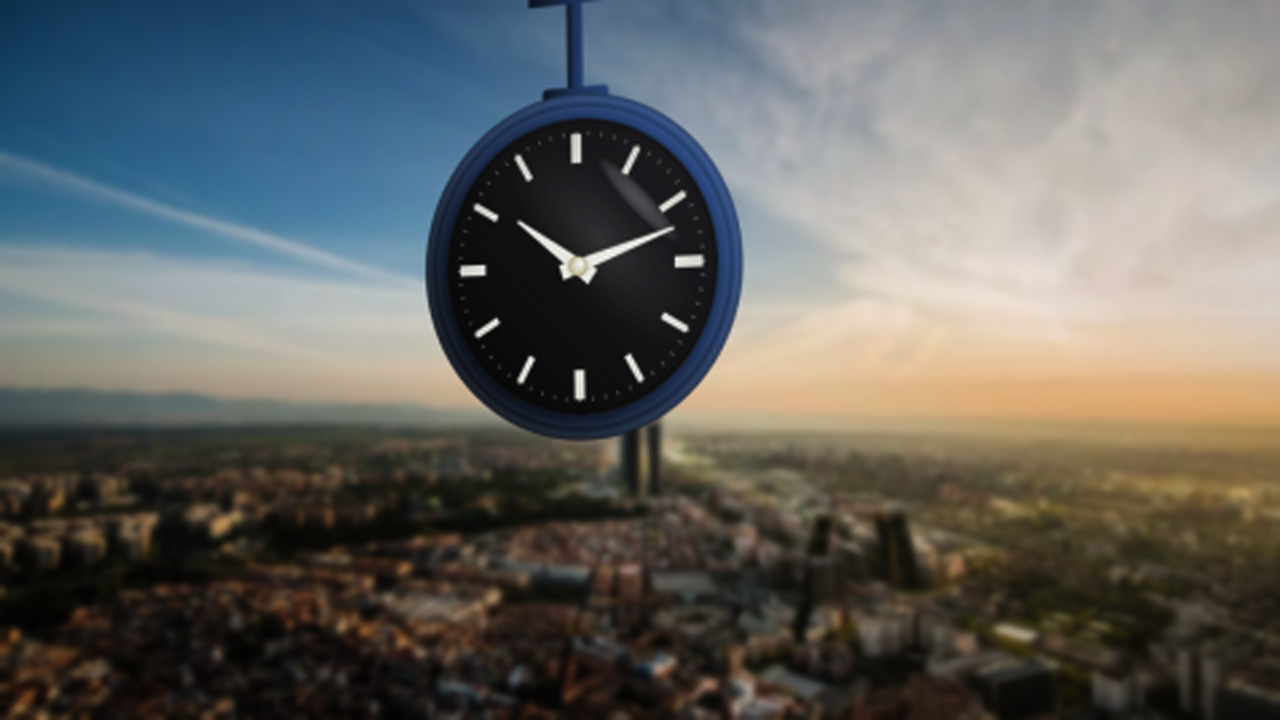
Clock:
10:12
